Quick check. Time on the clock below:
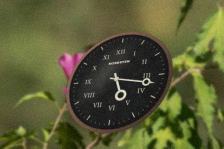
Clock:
5:17
